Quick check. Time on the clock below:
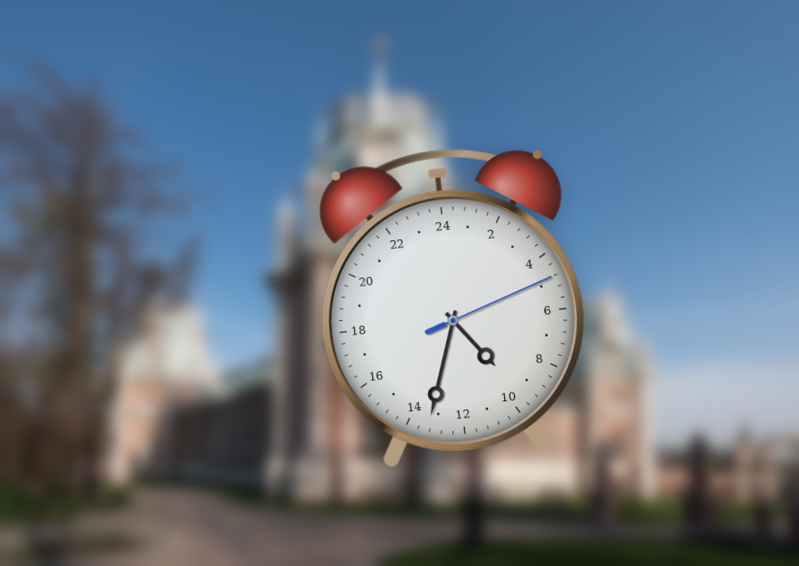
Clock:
9:33:12
